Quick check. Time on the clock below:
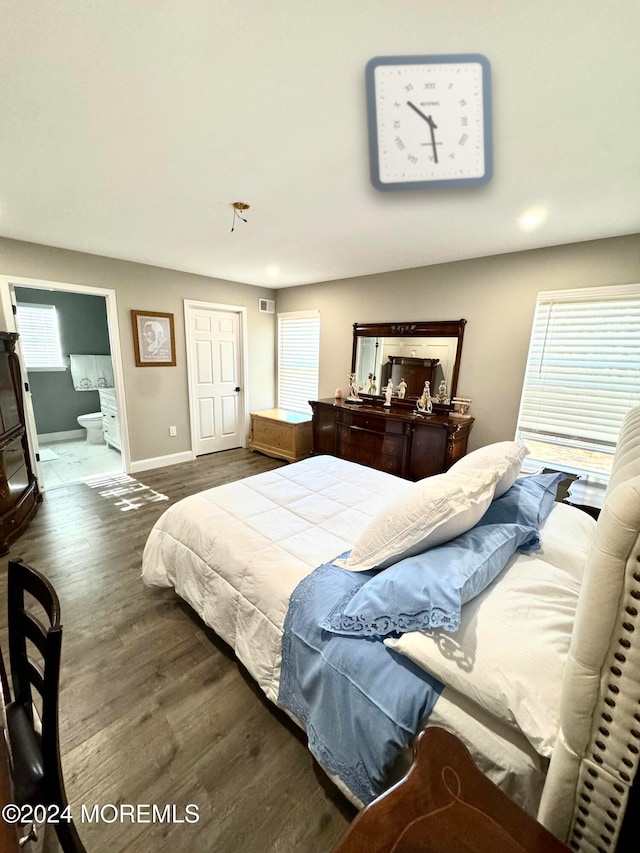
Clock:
10:29
